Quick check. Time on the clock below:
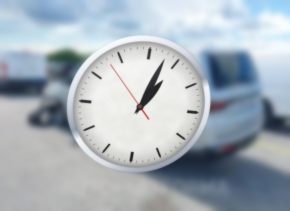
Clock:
1:02:53
